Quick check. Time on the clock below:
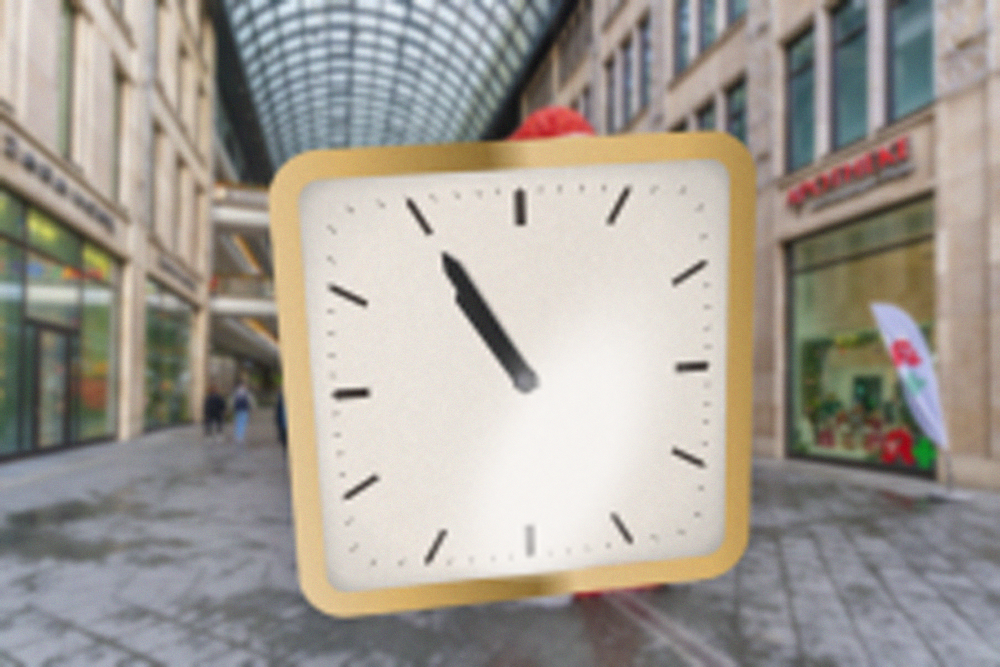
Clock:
10:55
